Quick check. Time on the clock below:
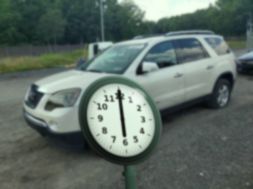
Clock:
6:00
